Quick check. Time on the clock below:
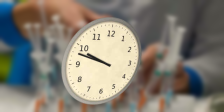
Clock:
9:48
